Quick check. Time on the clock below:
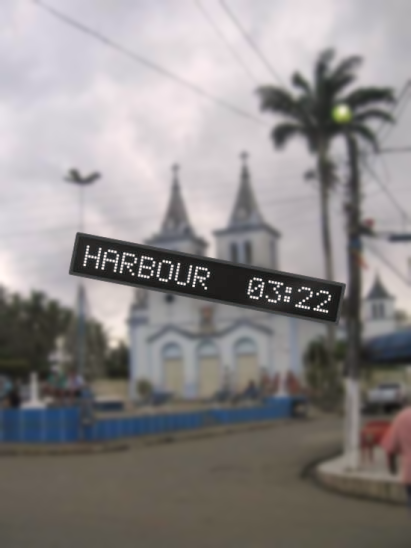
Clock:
3:22
